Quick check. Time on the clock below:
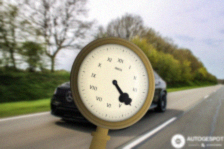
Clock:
4:21
